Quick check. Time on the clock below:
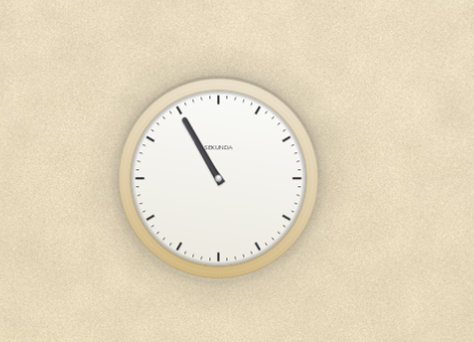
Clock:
10:55
